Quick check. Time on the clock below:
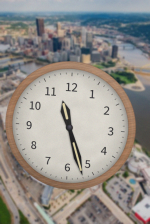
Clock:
11:27
